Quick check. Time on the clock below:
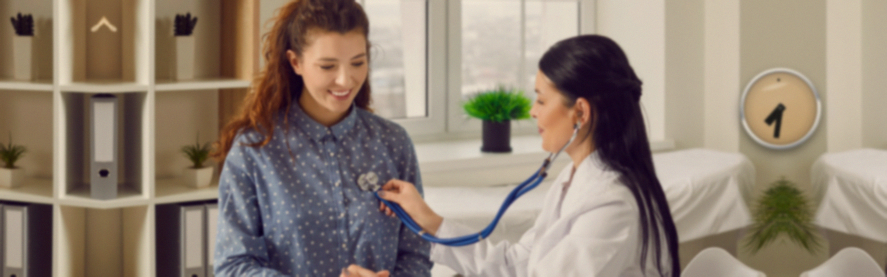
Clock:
7:32
